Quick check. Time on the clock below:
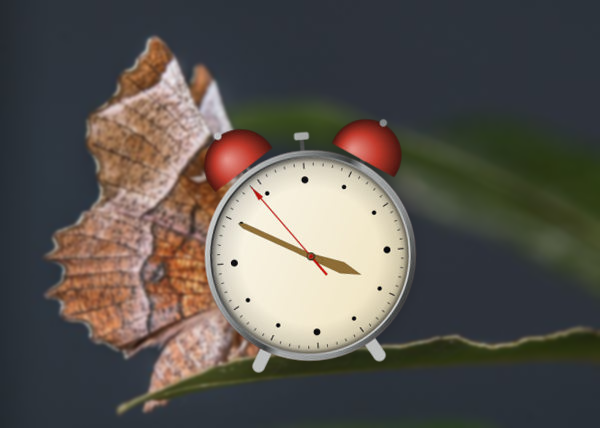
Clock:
3:49:54
